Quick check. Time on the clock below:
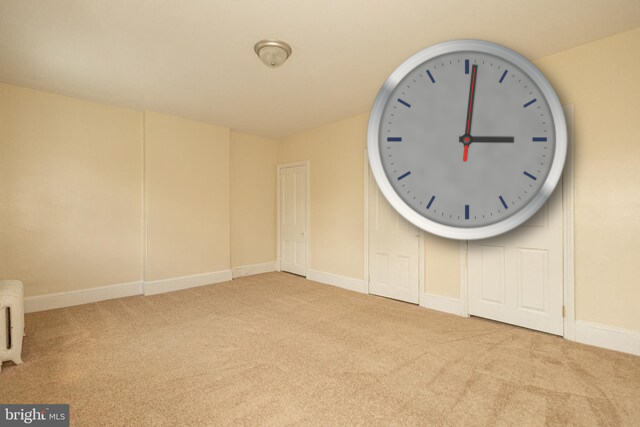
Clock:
3:01:01
